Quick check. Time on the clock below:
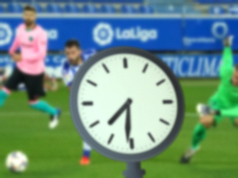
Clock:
7:31
